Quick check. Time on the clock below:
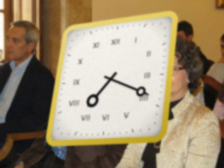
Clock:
7:19
